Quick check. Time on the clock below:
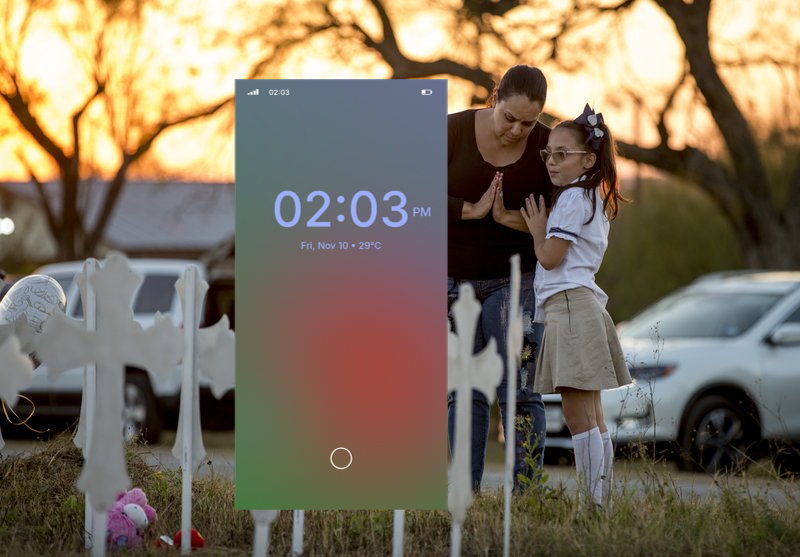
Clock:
2:03
